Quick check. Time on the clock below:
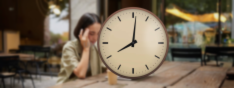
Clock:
8:01
